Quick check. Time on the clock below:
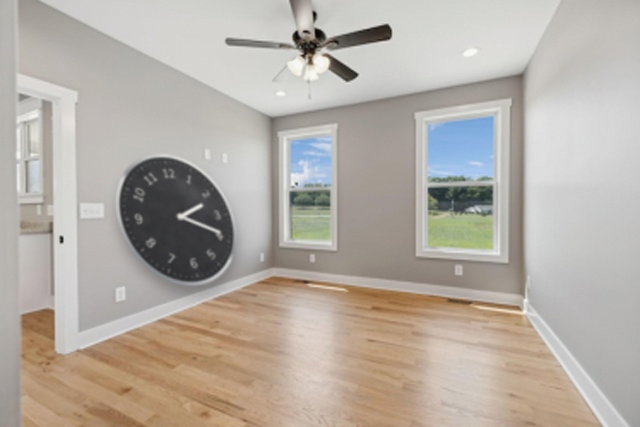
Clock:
2:19
